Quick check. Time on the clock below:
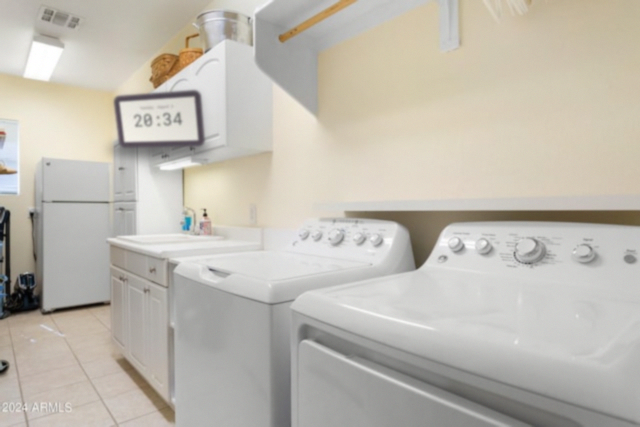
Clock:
20:34
